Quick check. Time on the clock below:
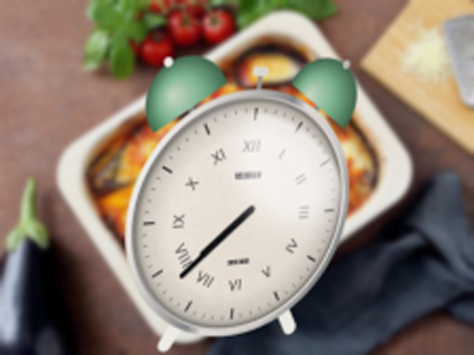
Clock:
7:38
